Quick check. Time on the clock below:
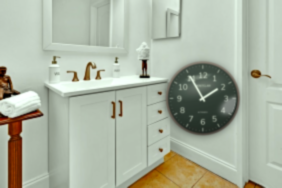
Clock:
1:55
